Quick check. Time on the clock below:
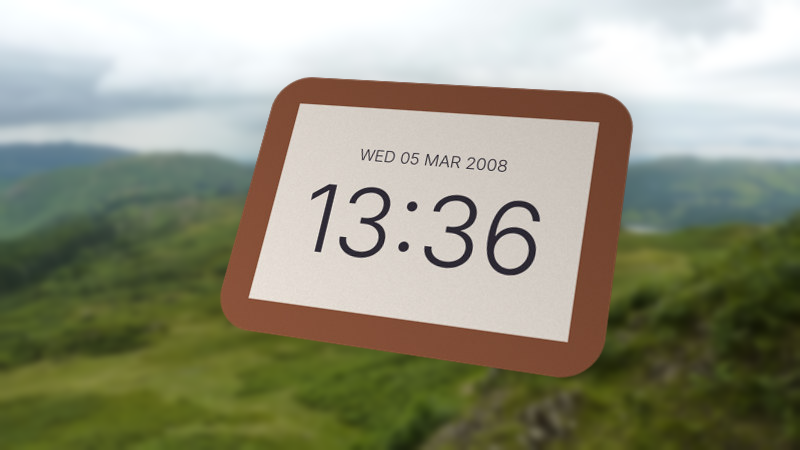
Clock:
13:36
